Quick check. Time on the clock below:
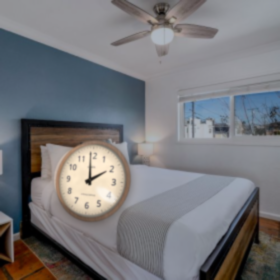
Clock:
1:59
